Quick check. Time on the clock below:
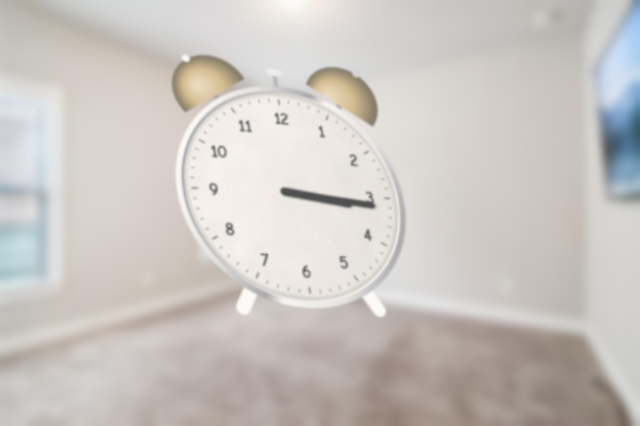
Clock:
3:16
